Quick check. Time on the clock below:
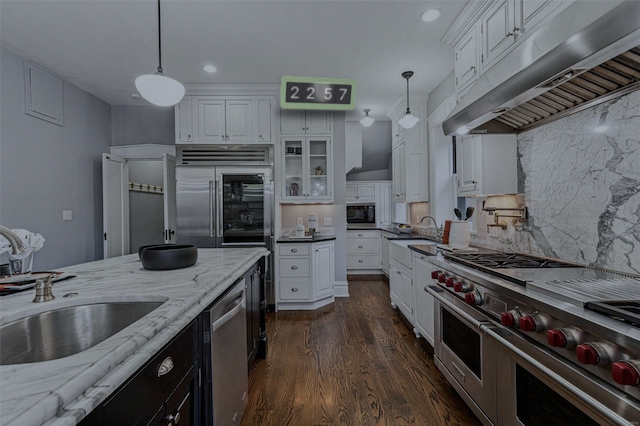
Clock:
22:57
